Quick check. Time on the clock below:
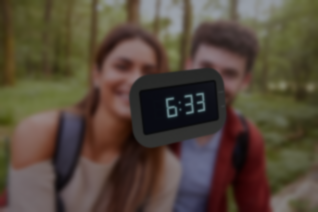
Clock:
6:33
